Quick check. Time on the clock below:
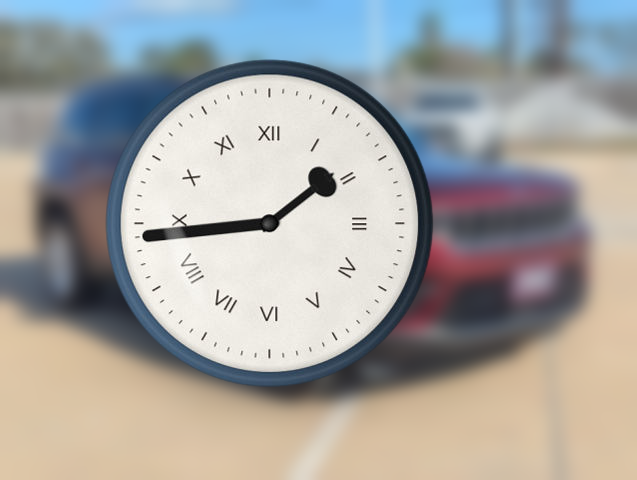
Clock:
1:44
